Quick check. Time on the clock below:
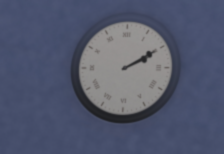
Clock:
2:10
